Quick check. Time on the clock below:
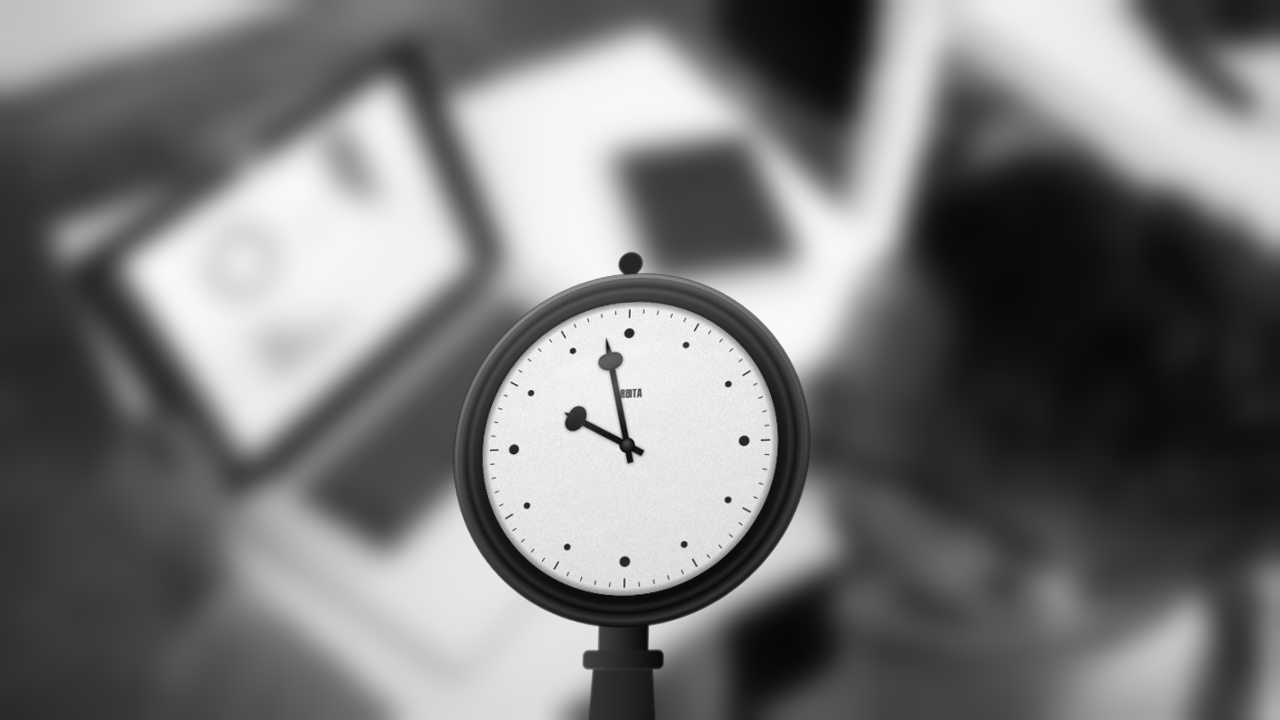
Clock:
9:58
